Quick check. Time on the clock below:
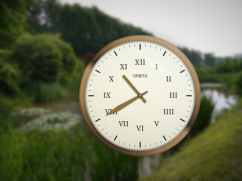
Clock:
10:40
